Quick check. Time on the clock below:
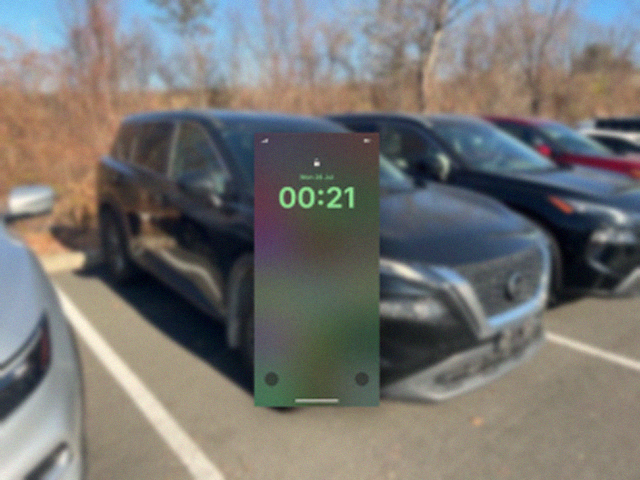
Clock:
0:21
